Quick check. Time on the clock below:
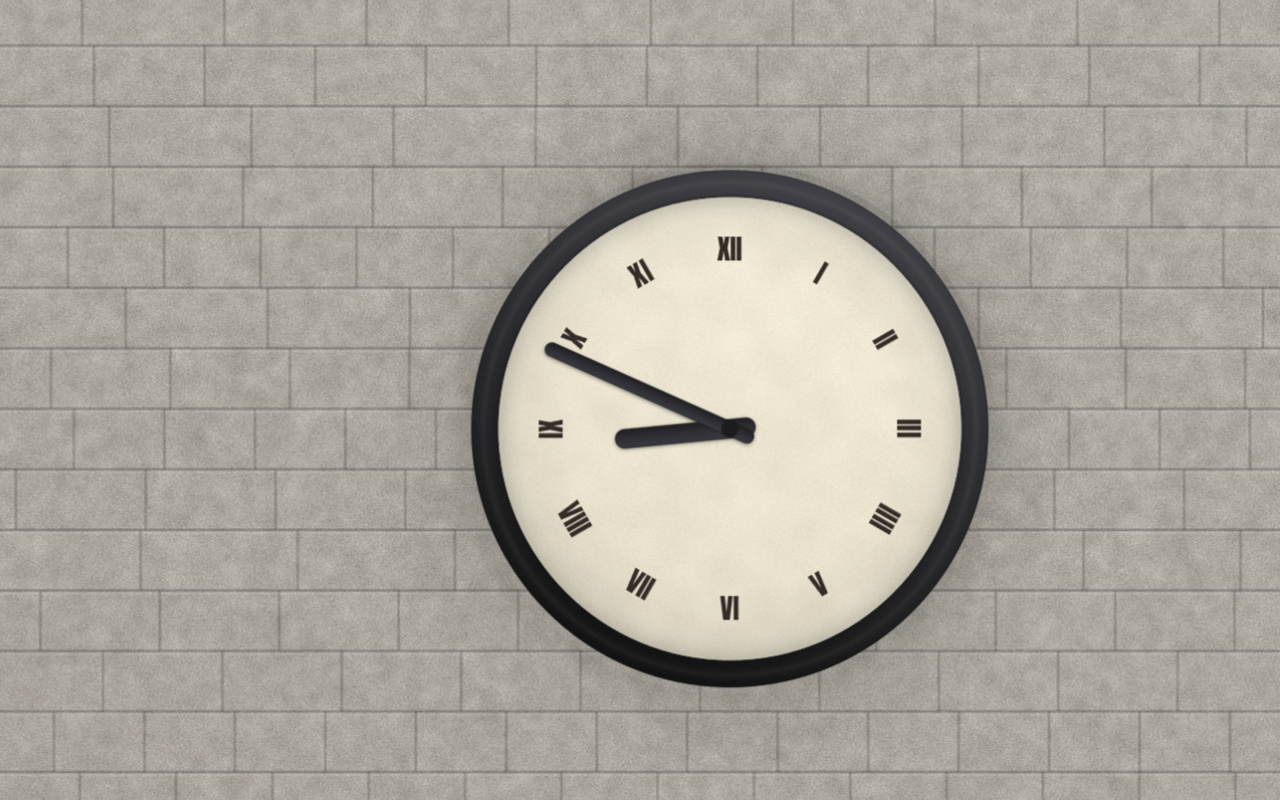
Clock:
8:49
